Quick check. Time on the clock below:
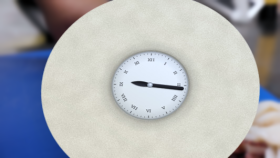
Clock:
9:16
